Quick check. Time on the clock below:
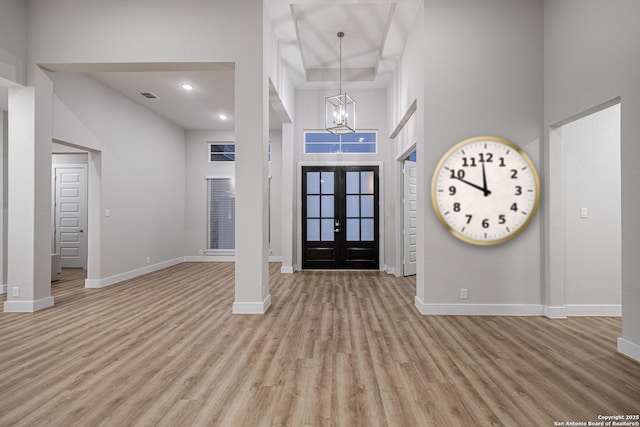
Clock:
11:49
